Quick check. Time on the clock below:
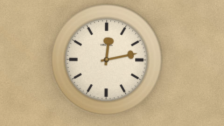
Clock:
12:13
